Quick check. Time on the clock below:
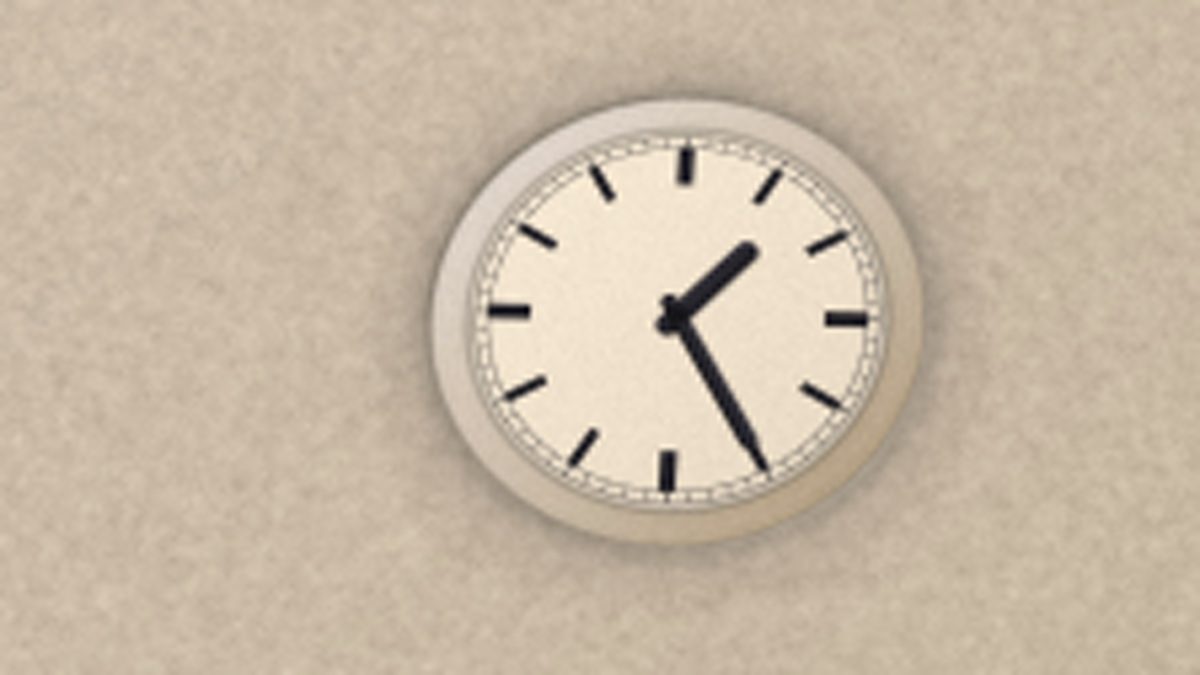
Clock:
1:25
